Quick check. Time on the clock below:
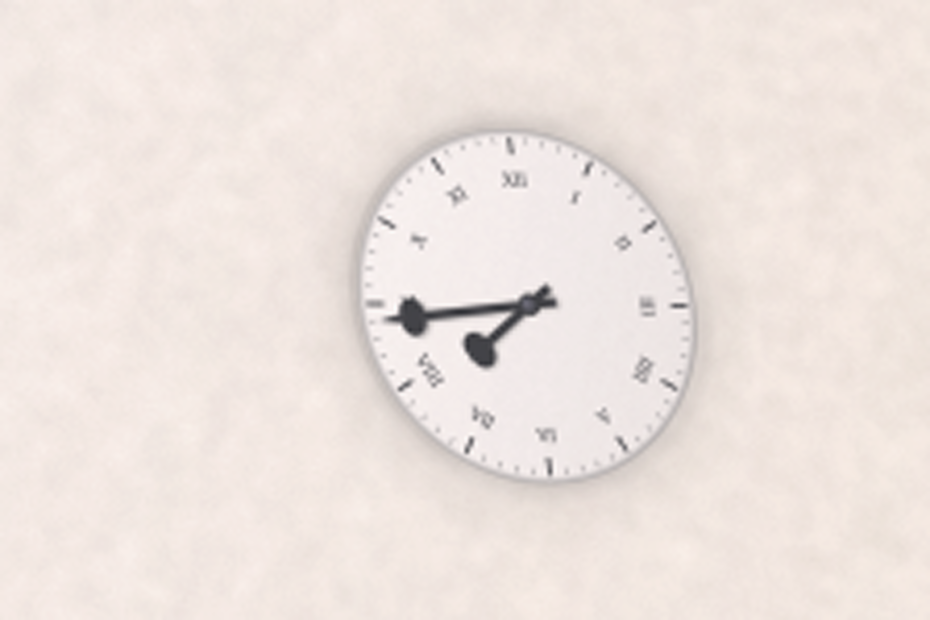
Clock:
7:44
